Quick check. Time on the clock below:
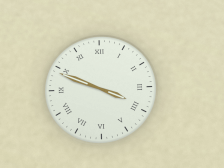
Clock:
3:49
